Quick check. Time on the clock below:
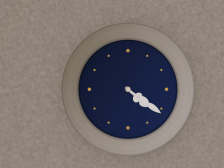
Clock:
4:21
